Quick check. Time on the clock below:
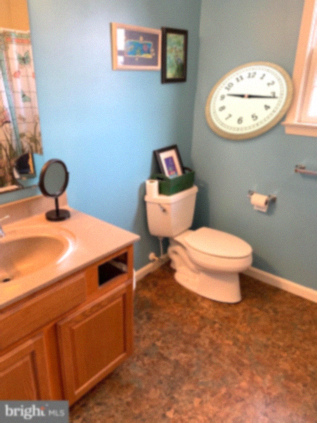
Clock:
9:16
